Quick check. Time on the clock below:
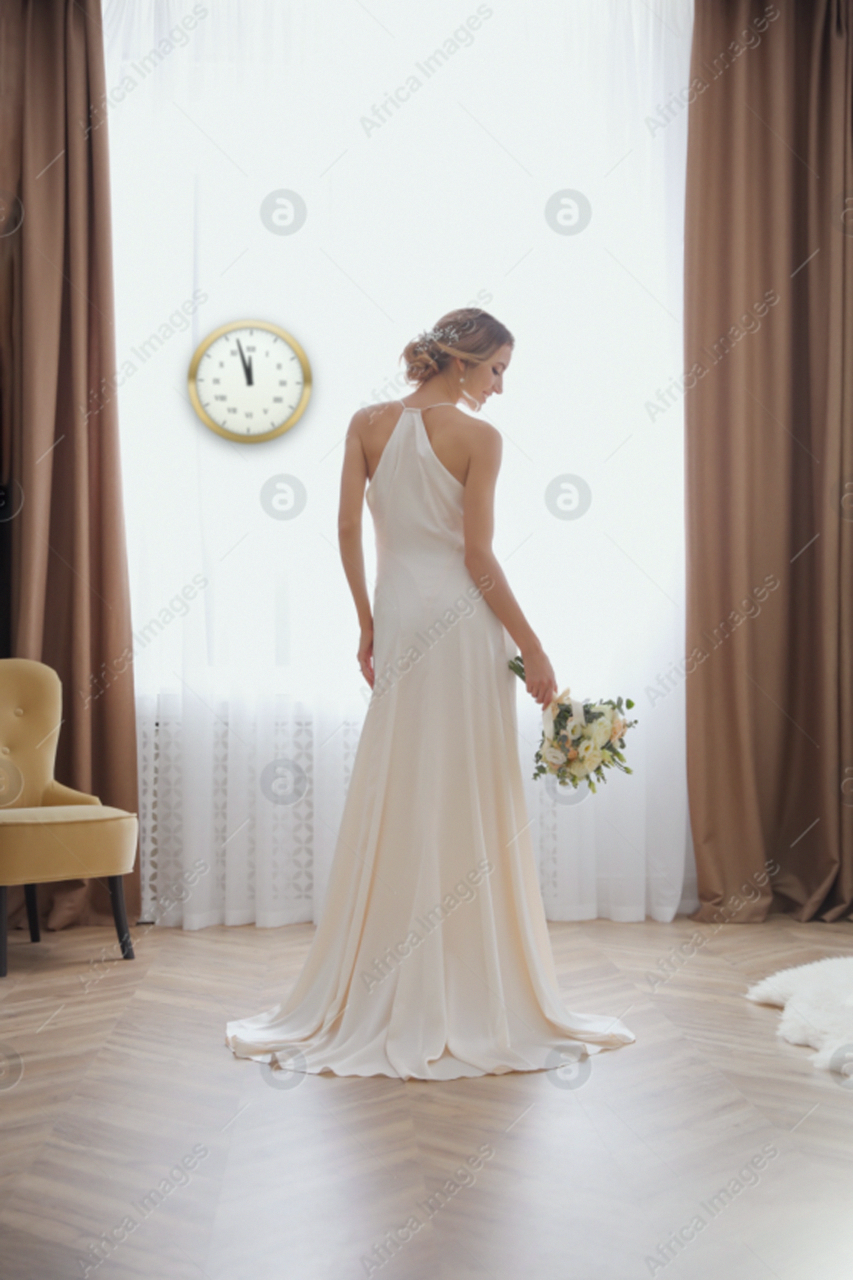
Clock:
11:57
